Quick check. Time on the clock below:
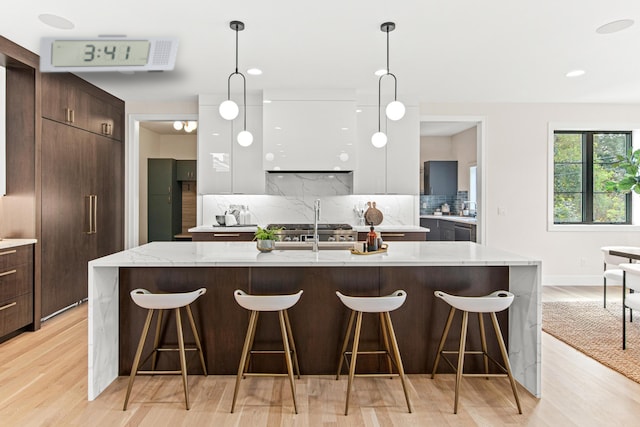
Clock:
3:41
